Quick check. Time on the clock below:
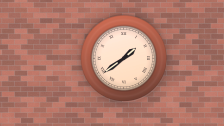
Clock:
1:39
